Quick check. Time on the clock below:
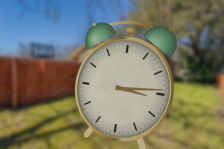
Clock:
3:14
